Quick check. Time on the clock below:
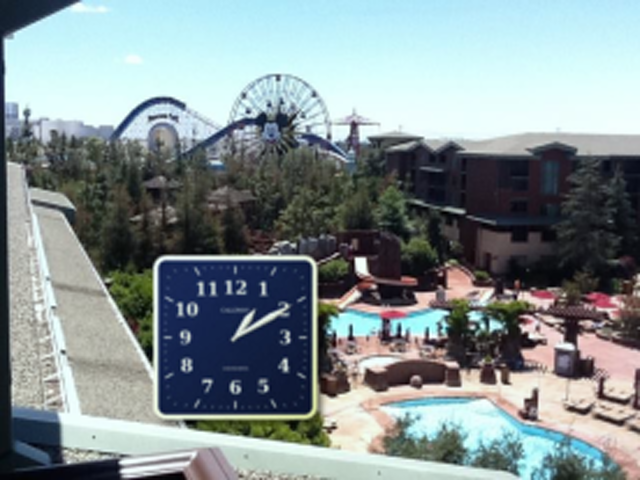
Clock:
1:10
